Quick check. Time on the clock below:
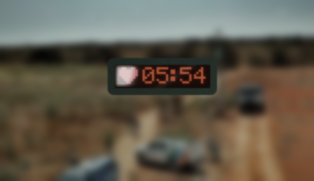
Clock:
5:54
